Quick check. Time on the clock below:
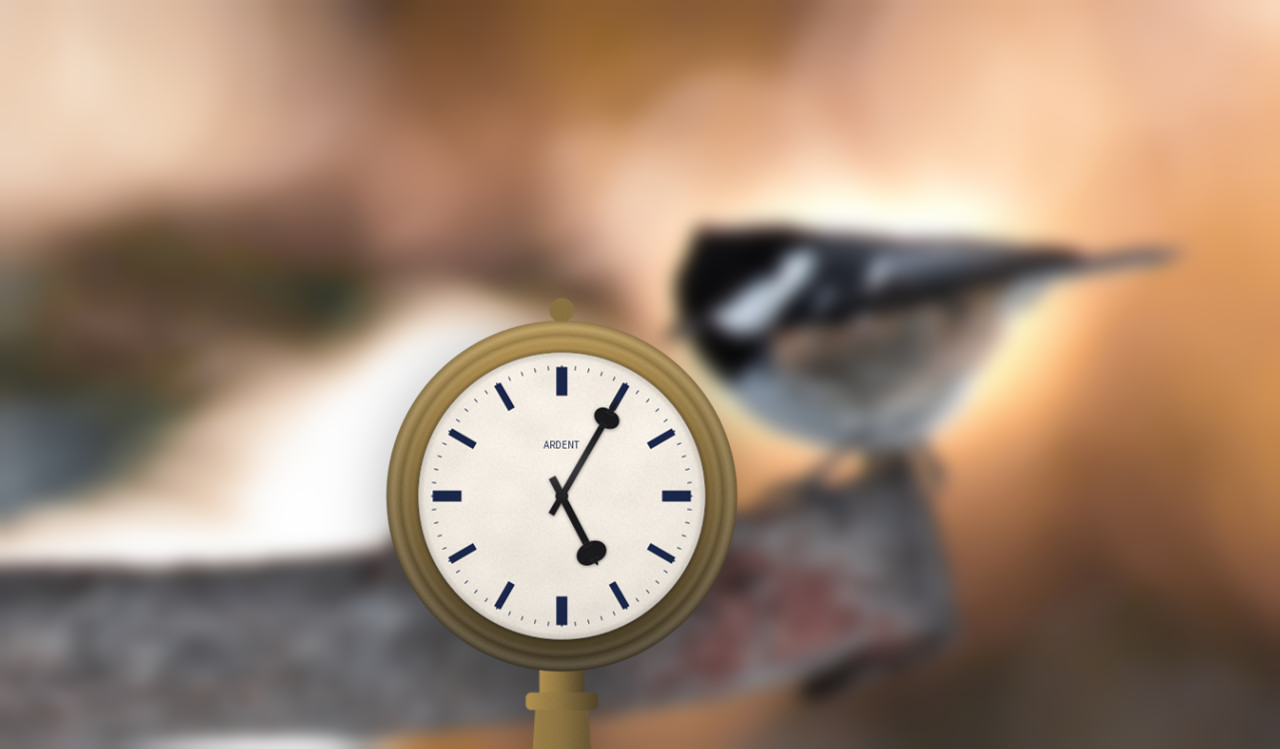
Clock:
5:05
